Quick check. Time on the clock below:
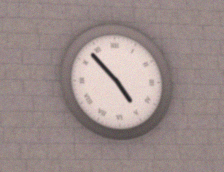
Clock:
4:53
